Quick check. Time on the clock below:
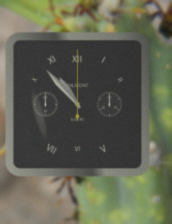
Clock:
10:53
